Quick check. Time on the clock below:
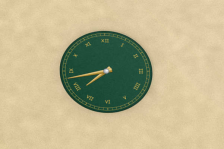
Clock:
7:43
